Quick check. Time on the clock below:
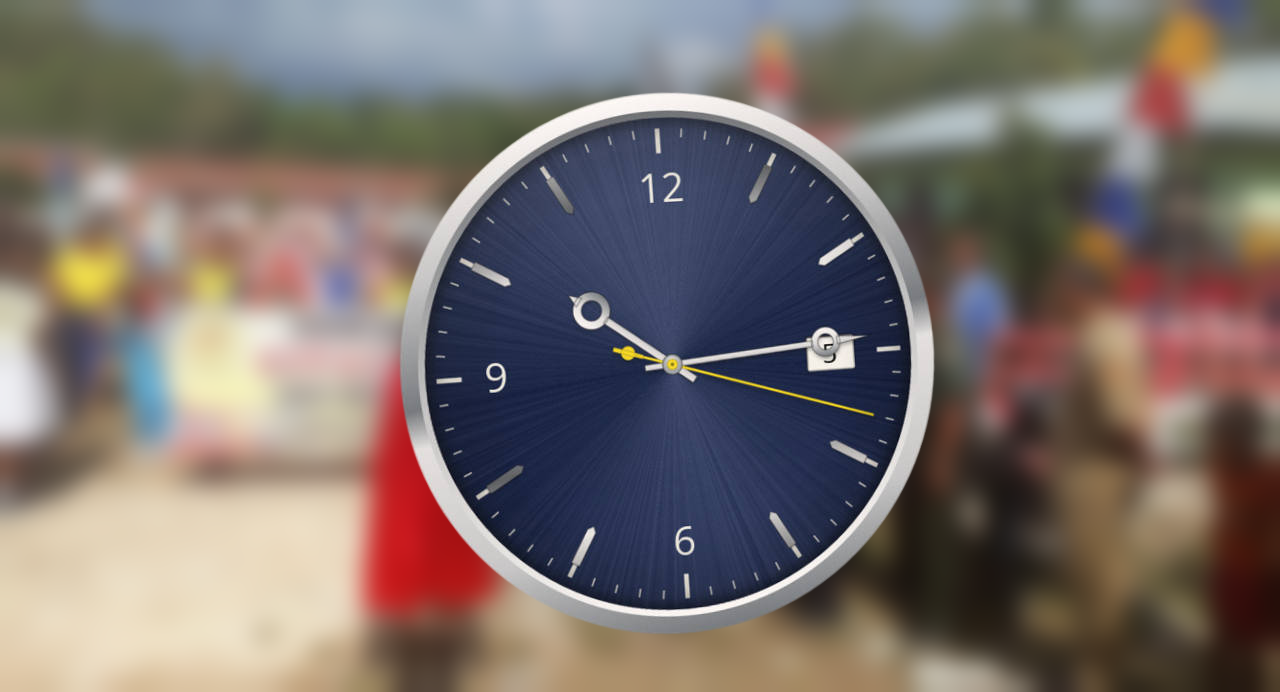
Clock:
10:14:18
